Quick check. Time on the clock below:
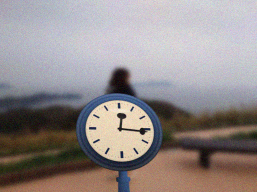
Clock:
12:16
